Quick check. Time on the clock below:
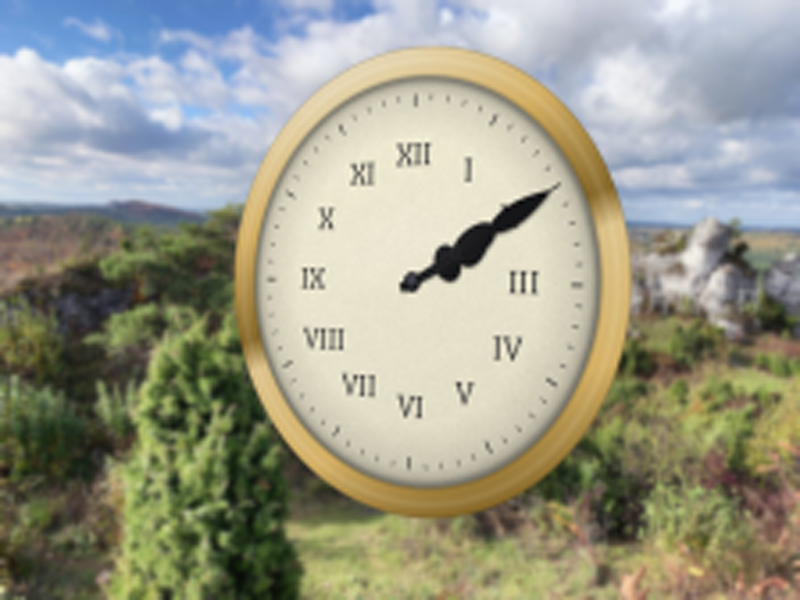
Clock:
2:10
